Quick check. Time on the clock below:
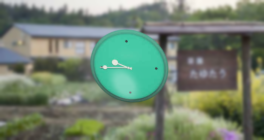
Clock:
9:45
